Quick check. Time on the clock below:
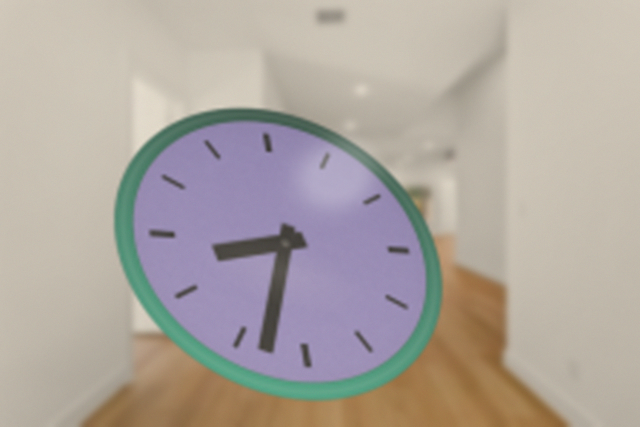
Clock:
8:33
